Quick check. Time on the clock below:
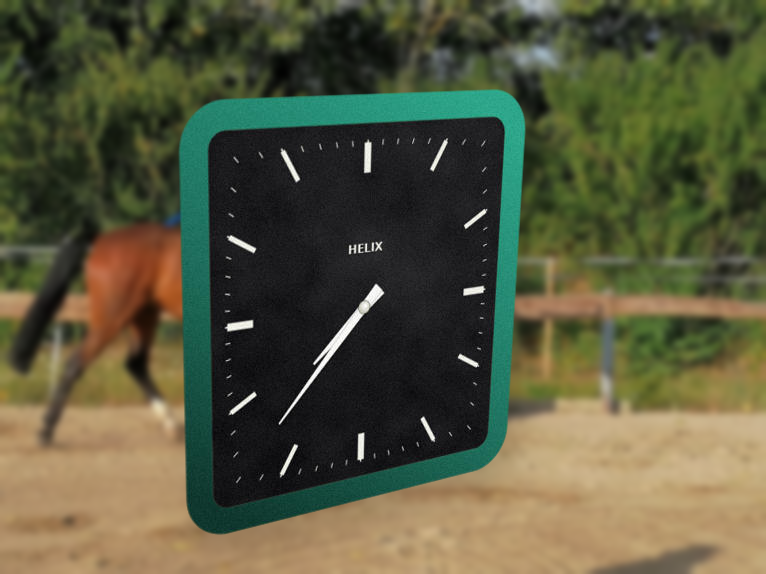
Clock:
7:37
